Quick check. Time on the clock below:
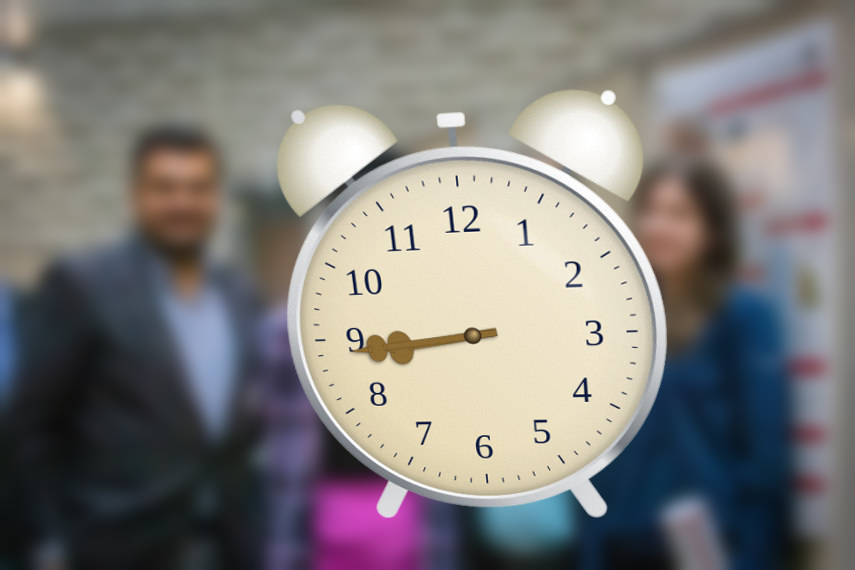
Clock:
8:44
